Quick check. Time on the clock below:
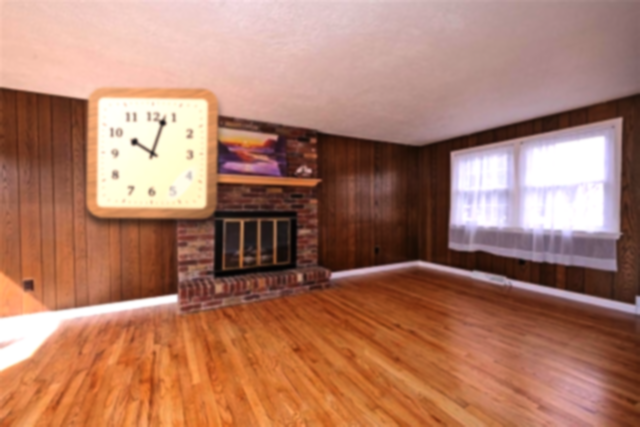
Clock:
10:03
